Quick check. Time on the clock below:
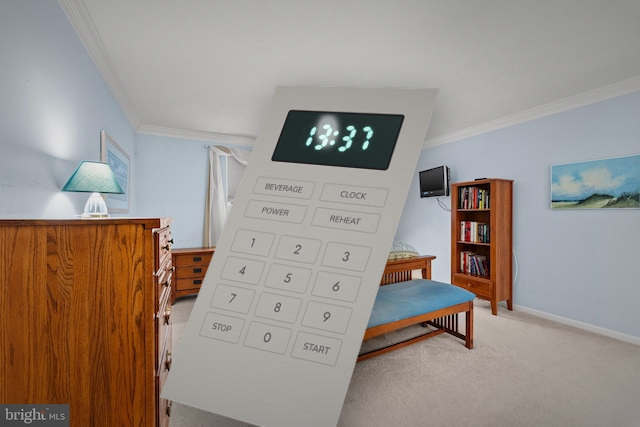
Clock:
13:37
